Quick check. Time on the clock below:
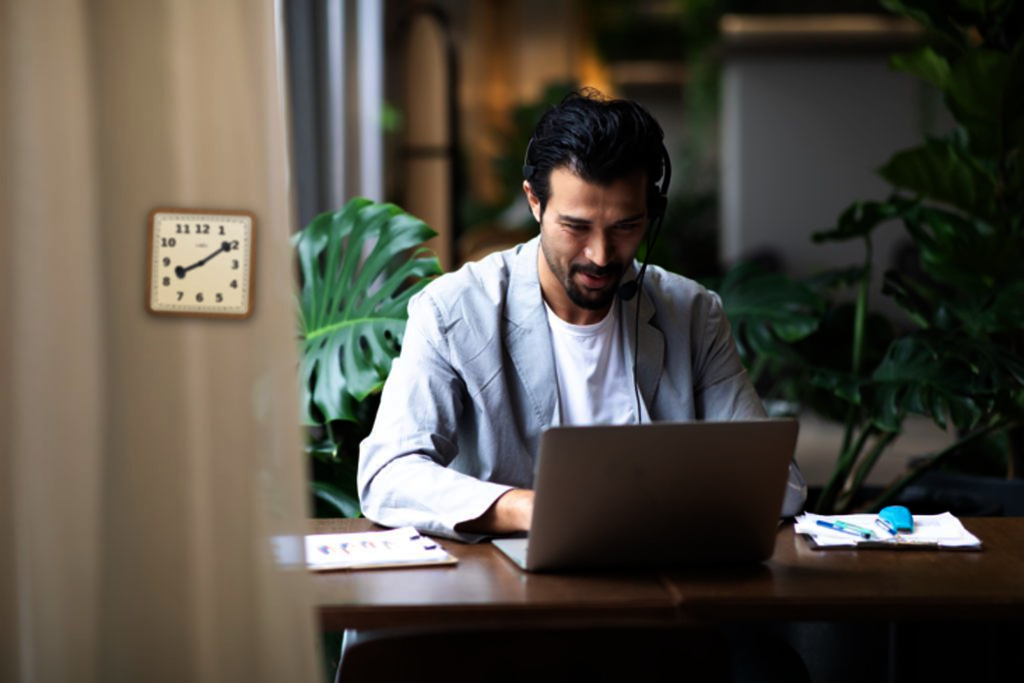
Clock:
8:09
